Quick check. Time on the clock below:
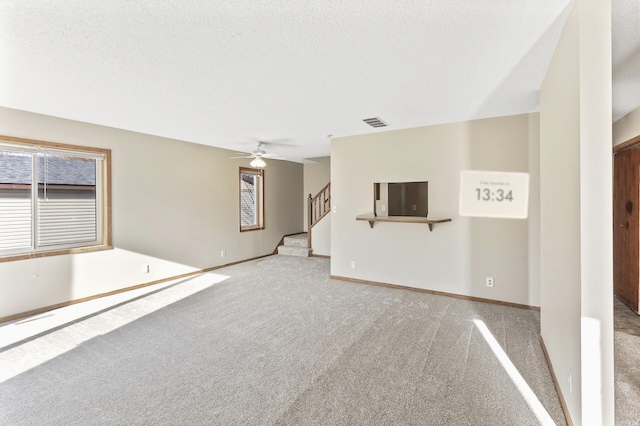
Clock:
13:34
